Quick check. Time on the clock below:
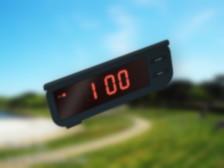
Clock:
1:00
